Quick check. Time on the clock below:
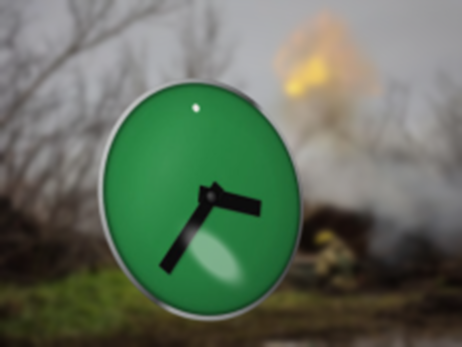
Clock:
3:38
